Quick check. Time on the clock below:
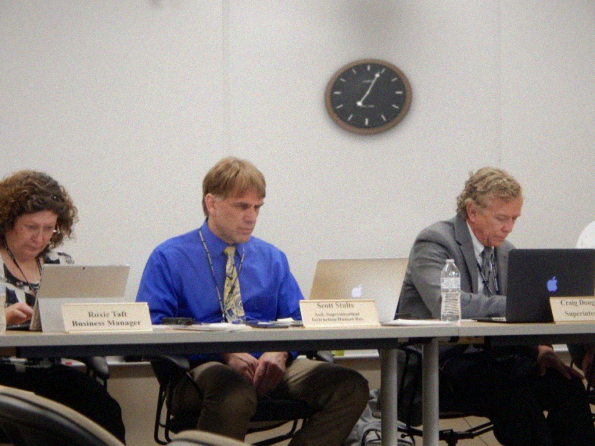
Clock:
7:04
